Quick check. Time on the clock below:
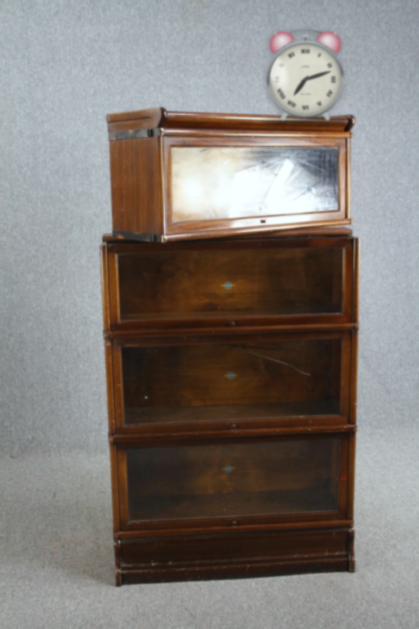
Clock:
7:12
